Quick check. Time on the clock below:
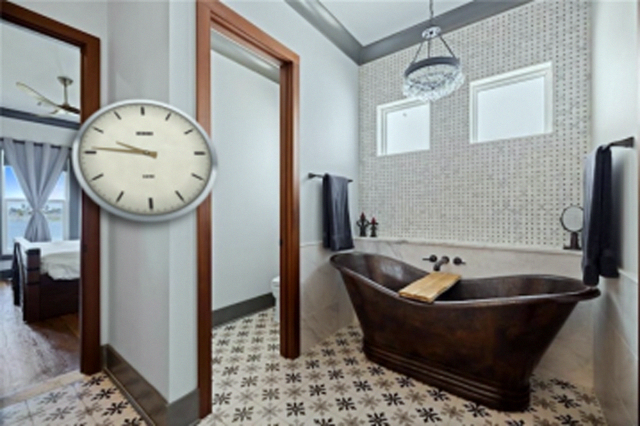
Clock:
9:46
